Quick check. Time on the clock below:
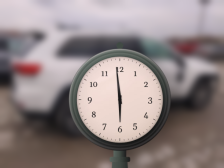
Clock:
5:59
